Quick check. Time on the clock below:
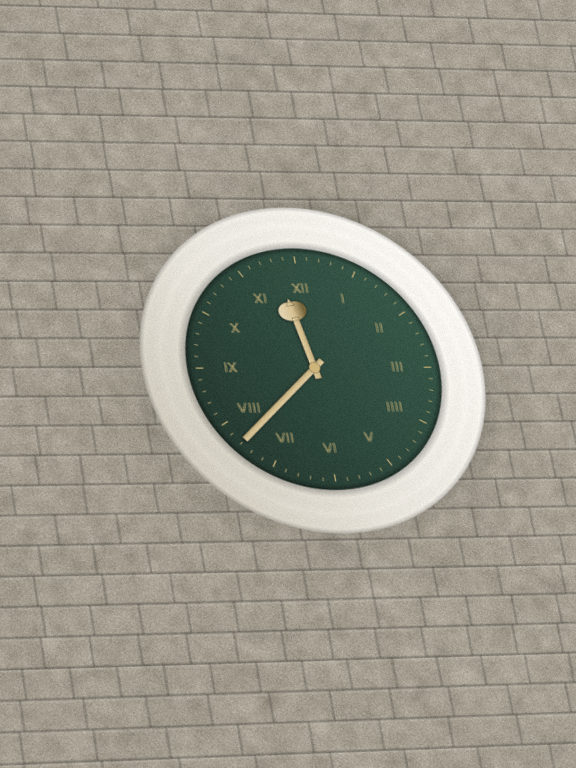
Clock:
11:38
